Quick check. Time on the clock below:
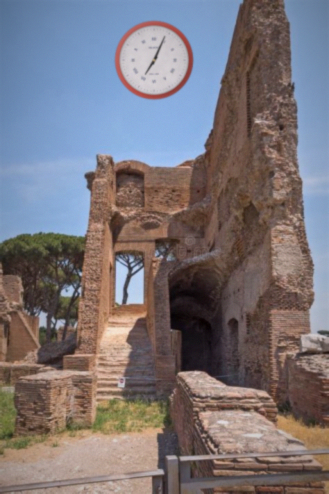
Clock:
7:04
